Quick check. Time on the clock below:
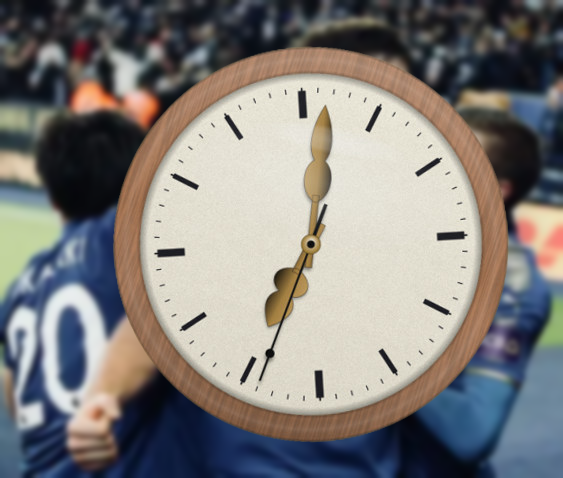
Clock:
7:01:34
